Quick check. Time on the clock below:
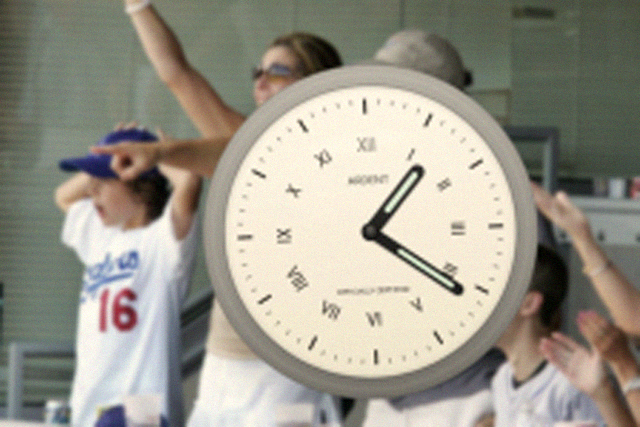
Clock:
1:21
